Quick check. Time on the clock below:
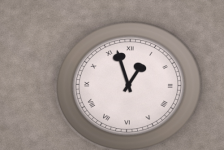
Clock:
12:57
